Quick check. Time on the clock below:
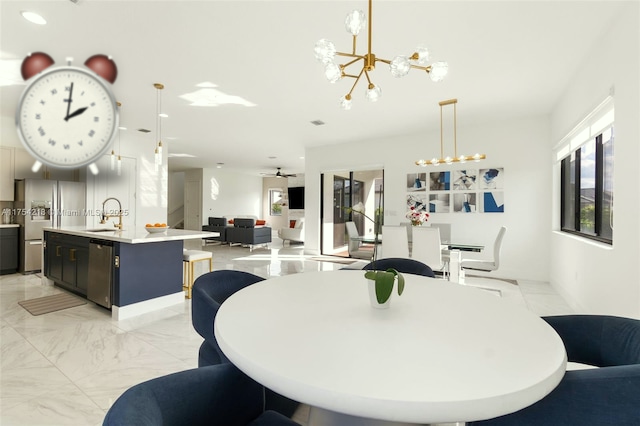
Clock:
2:01
